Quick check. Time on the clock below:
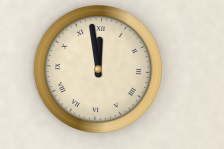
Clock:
11:58
